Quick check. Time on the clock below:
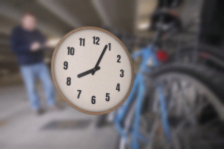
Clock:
8:04
